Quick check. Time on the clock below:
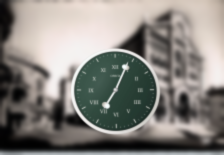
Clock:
7:04
